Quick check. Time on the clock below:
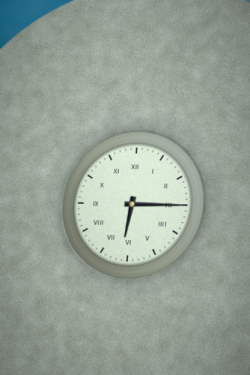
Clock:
6:15
